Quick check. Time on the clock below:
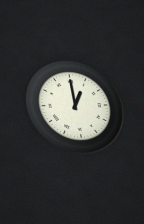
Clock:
1:00
